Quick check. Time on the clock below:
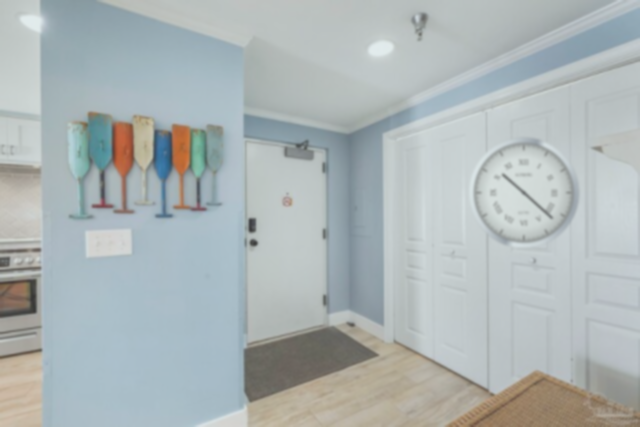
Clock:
10:22
